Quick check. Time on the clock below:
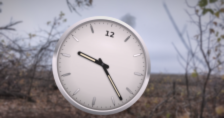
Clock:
9:23
